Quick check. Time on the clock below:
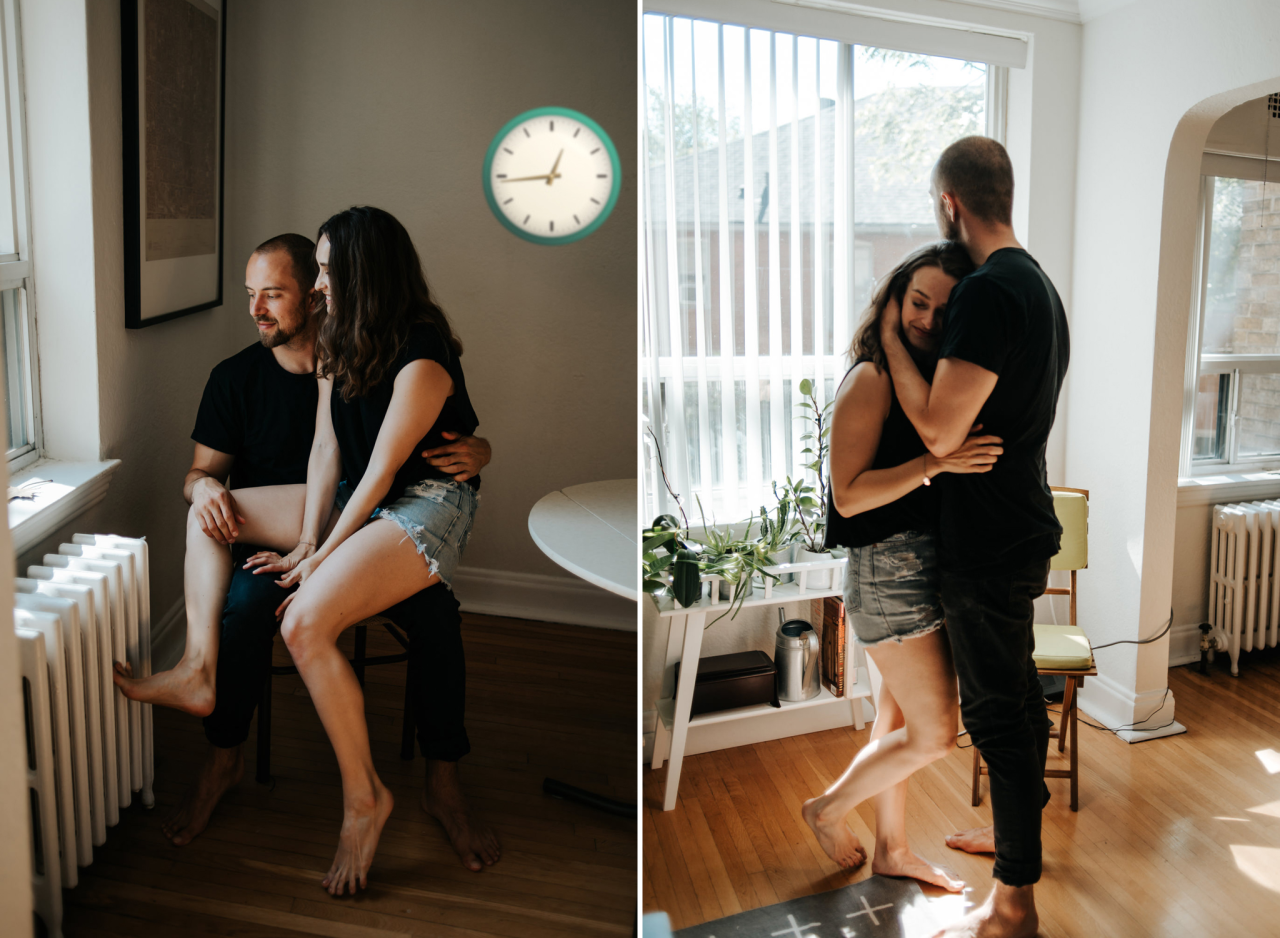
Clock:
12:44
